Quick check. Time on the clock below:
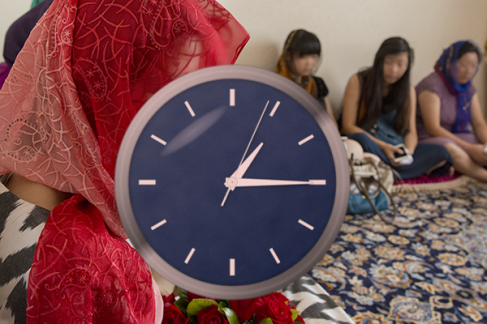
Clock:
1:15:04
